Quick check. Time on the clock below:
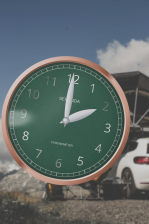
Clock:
2:00
